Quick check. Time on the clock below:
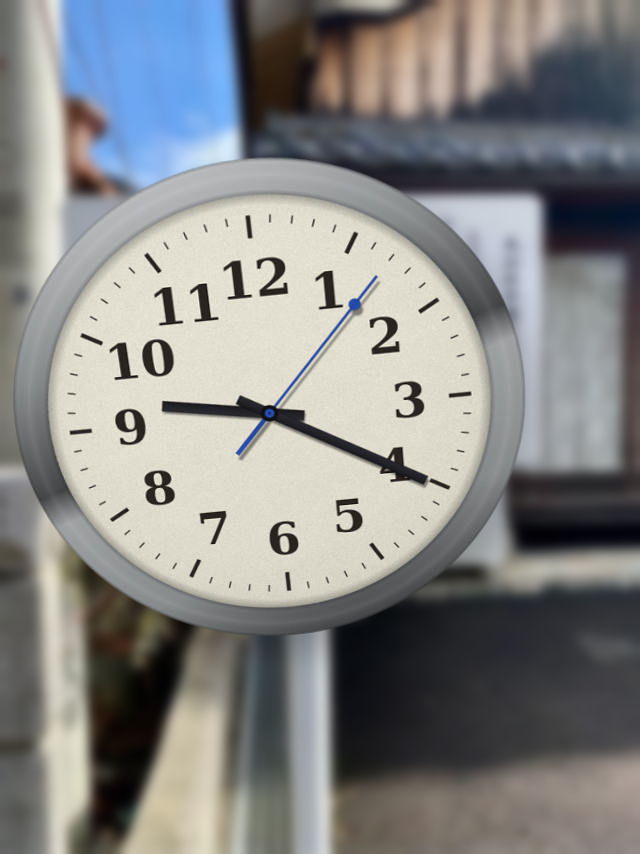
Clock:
9:20:07
